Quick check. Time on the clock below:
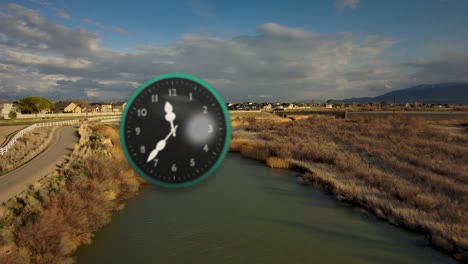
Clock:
11:37
